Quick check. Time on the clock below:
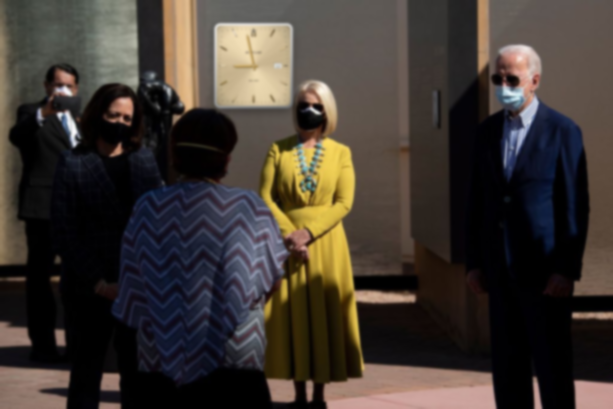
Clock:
8:58
